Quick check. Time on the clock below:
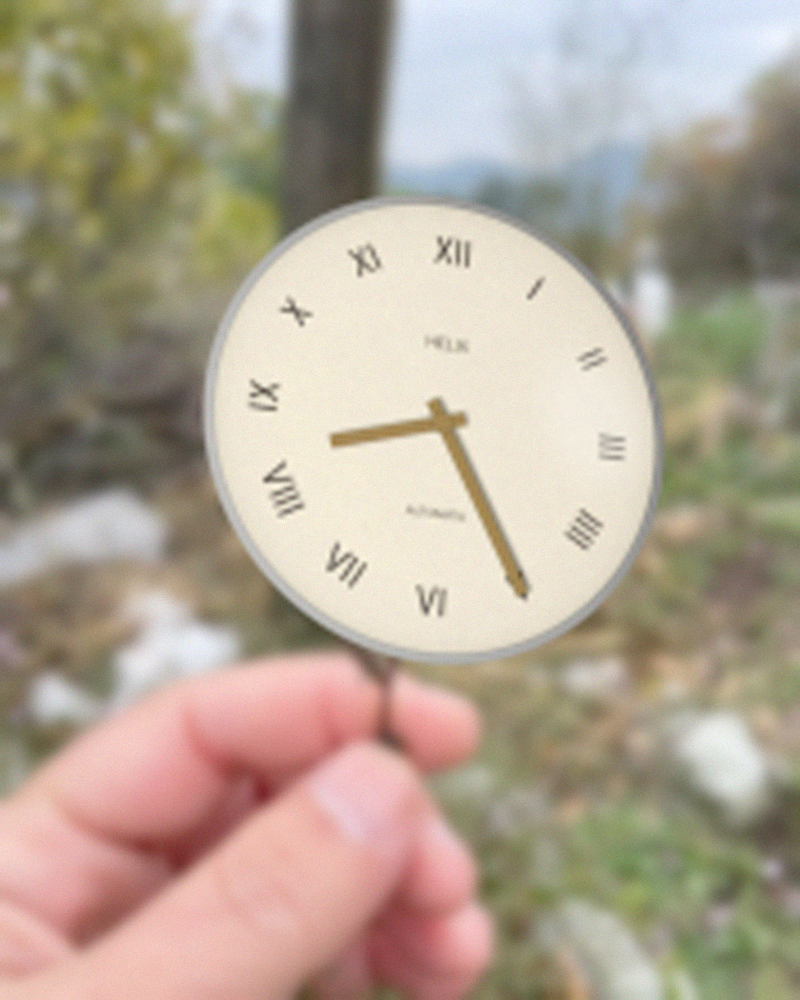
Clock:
8:25
